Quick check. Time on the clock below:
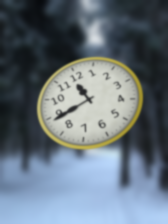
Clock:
11:44
